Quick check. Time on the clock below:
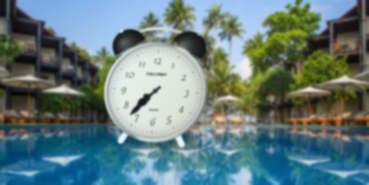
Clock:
7:37
